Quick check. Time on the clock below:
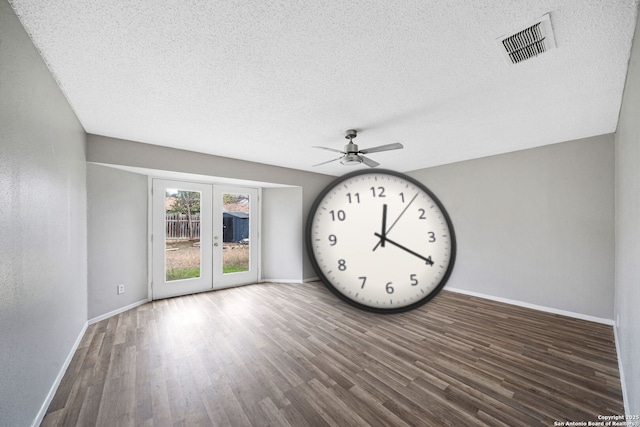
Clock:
12:20:07
